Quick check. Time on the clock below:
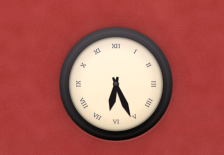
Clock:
6:26
